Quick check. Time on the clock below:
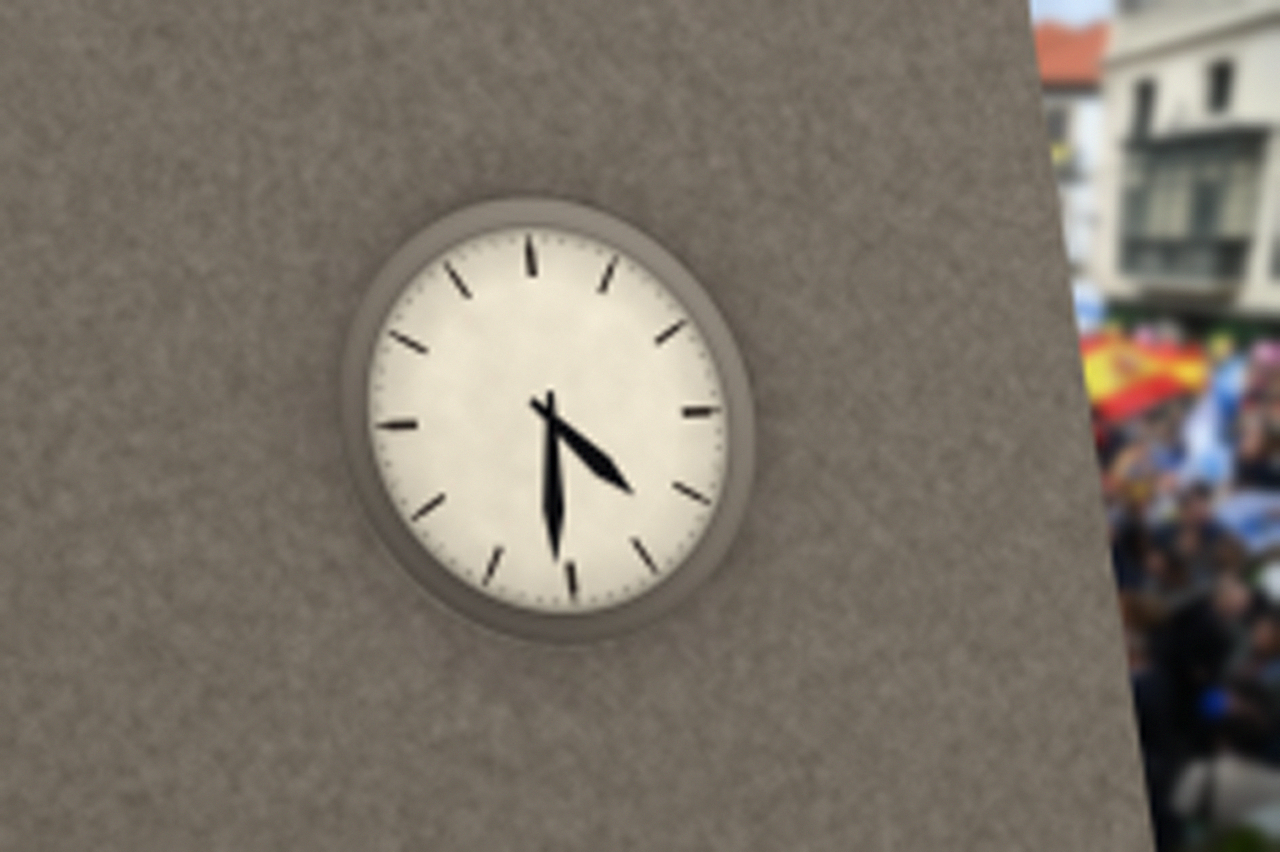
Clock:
4:31
